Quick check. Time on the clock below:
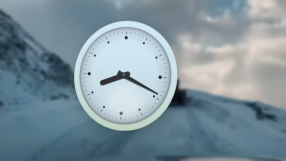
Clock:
8:19
